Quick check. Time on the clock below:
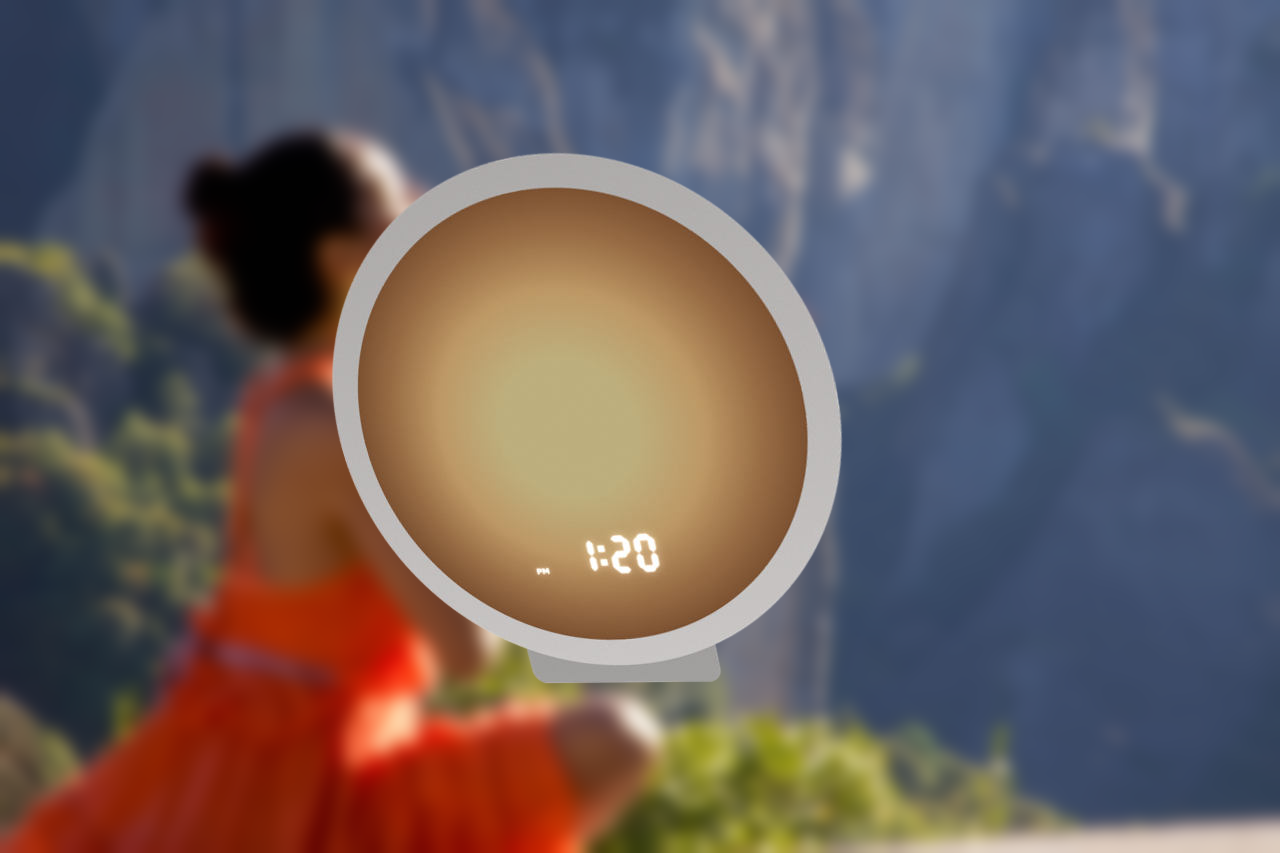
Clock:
1:20
